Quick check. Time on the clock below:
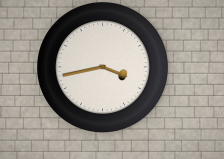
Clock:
3:43
